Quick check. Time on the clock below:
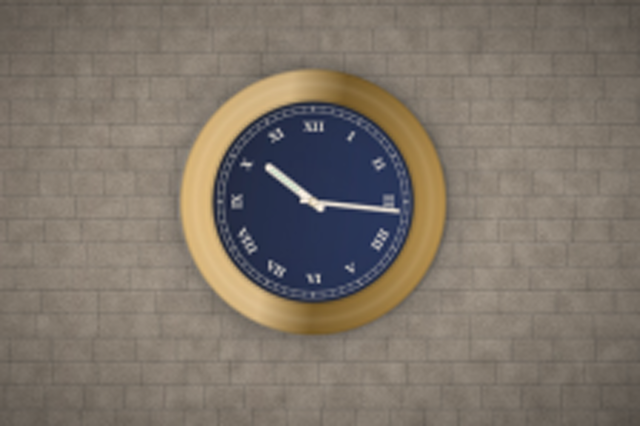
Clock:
10:16
